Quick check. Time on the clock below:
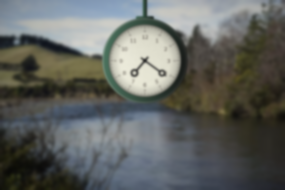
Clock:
7:21
